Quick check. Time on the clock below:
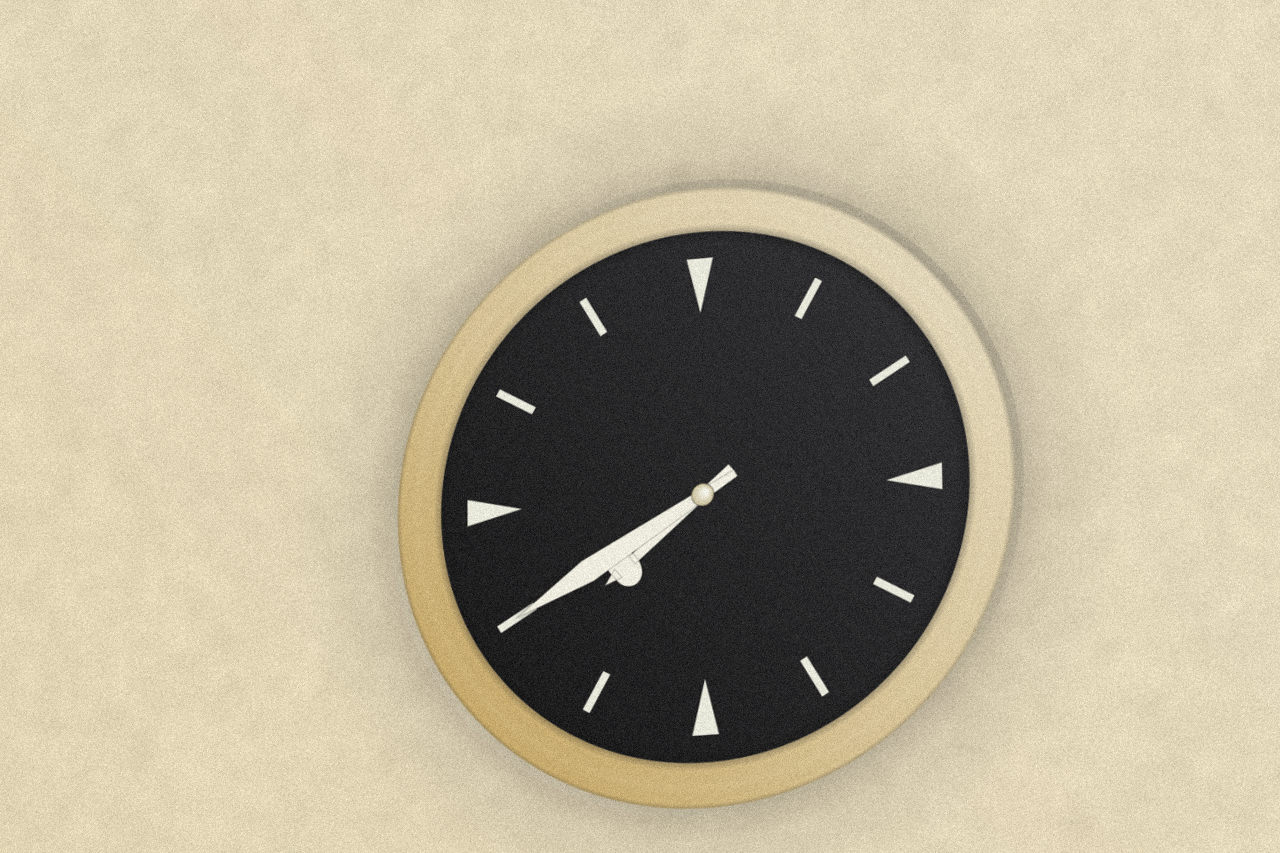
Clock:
7:40
